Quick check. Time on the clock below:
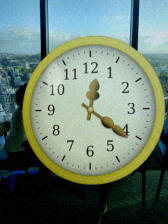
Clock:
12:21
